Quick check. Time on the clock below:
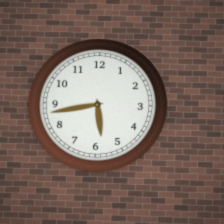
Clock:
5:43
